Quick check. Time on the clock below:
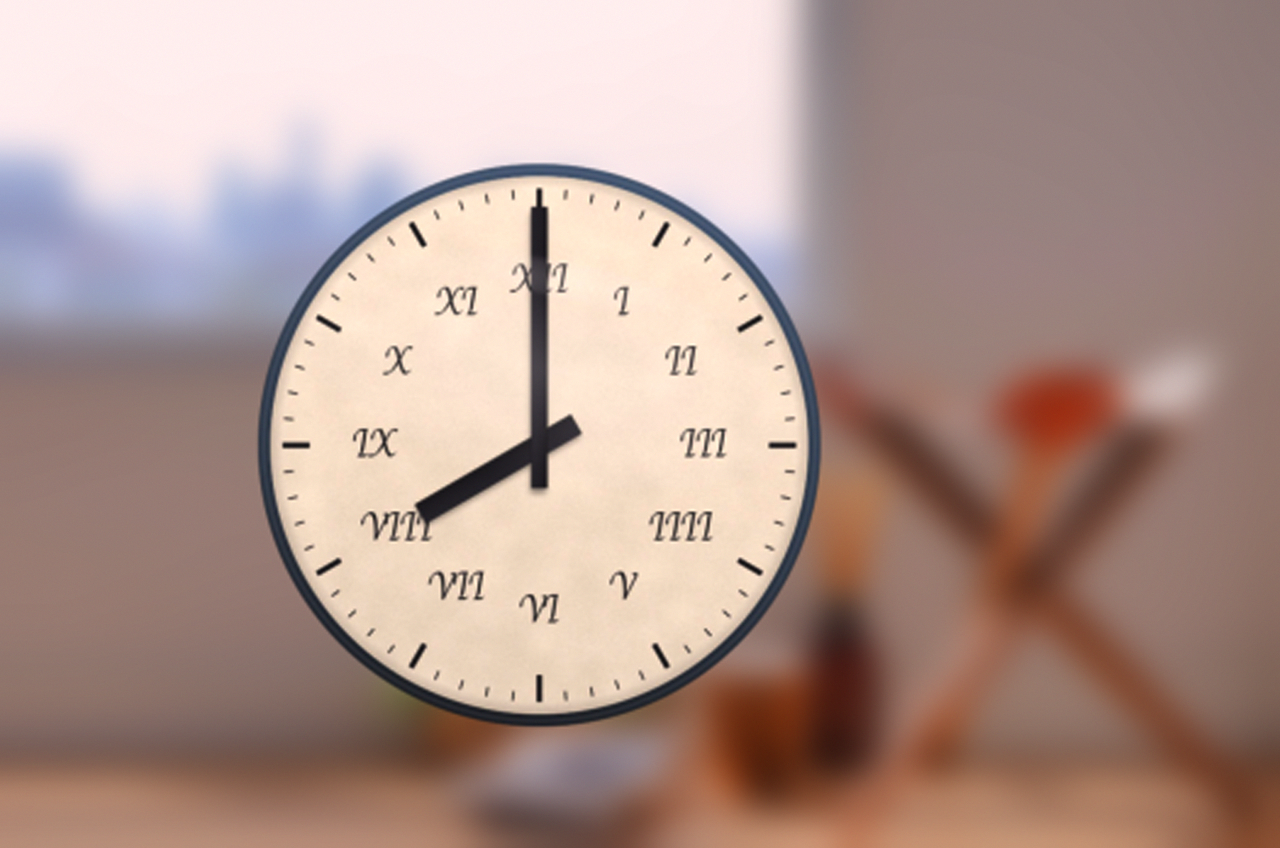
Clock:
8:00
